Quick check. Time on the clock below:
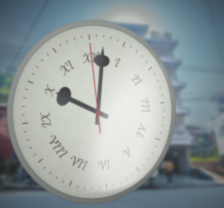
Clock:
10:02:00
